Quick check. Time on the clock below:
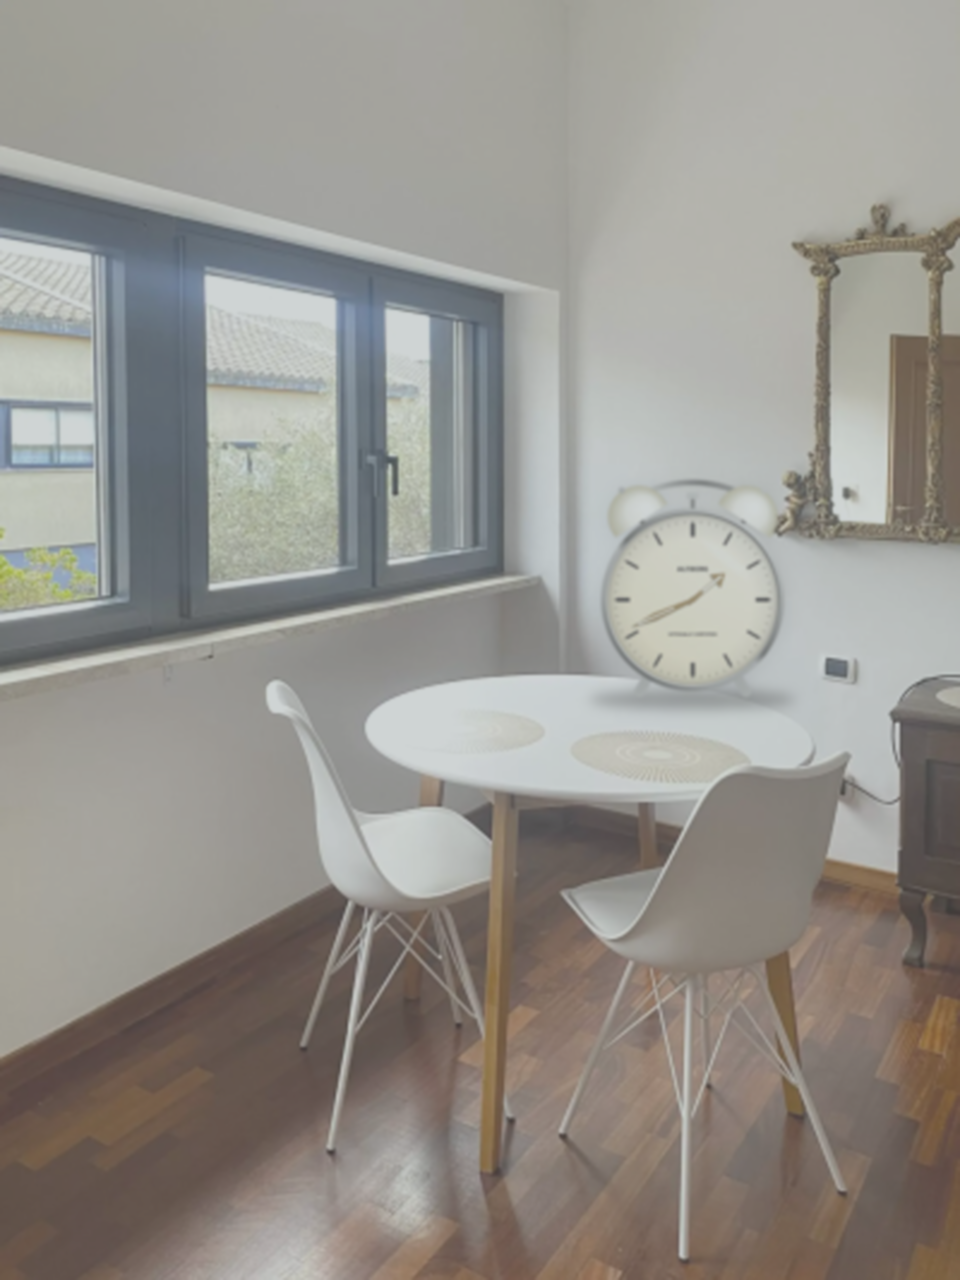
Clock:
1:41
